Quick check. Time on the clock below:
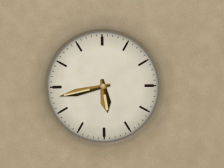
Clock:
5:43
